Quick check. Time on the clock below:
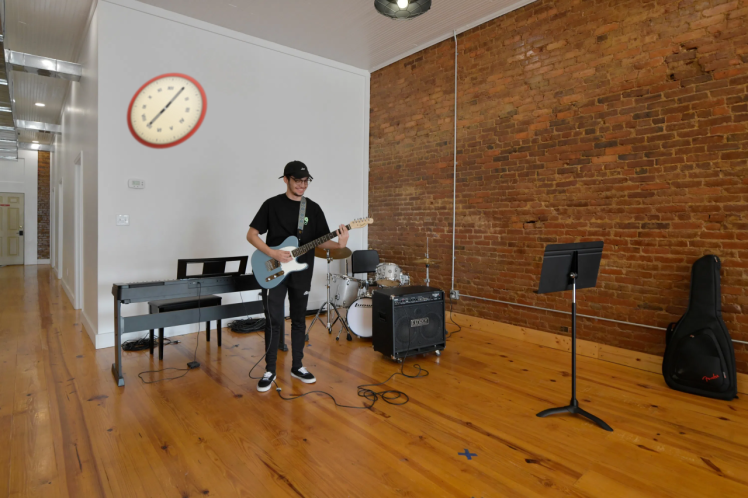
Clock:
7:05
